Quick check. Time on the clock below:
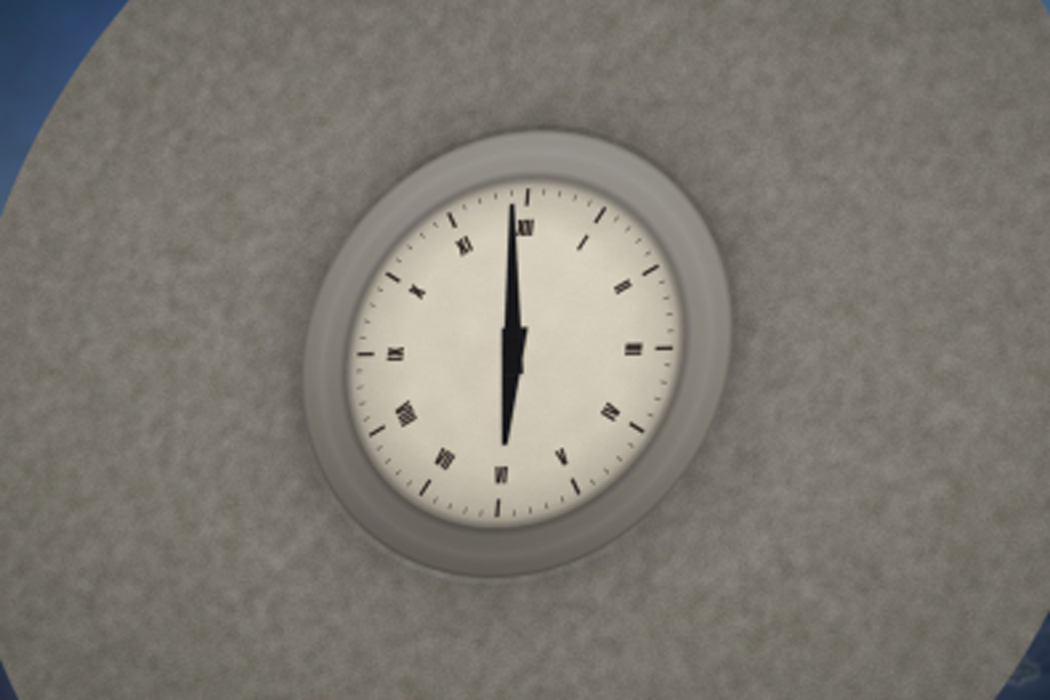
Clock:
5:59
